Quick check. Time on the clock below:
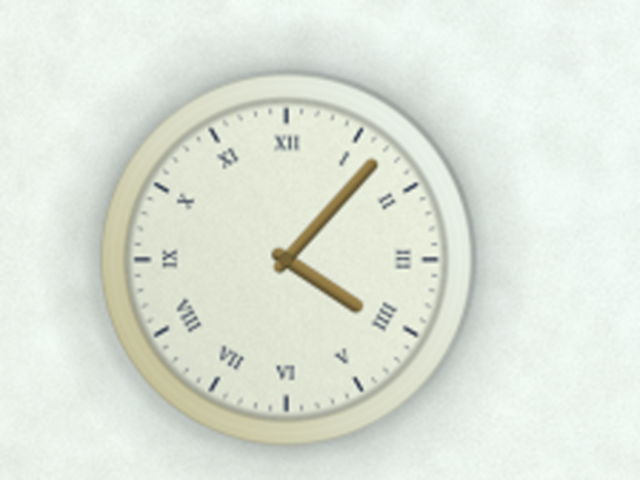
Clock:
4:07
